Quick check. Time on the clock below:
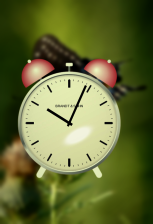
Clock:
10:04
